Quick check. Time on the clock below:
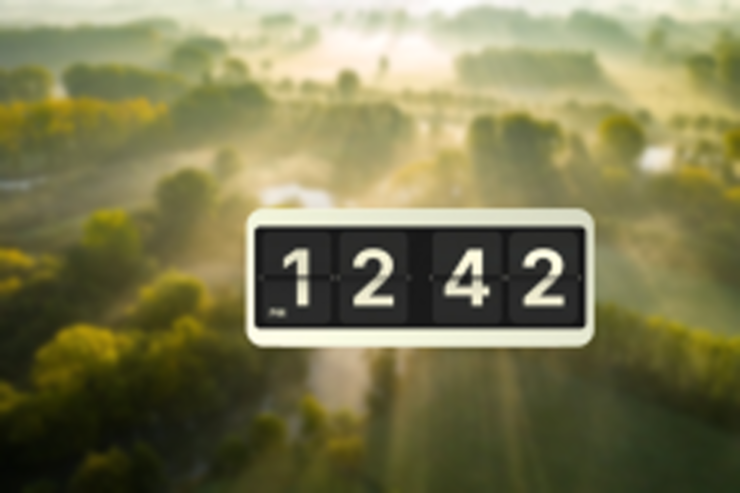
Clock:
12:42
